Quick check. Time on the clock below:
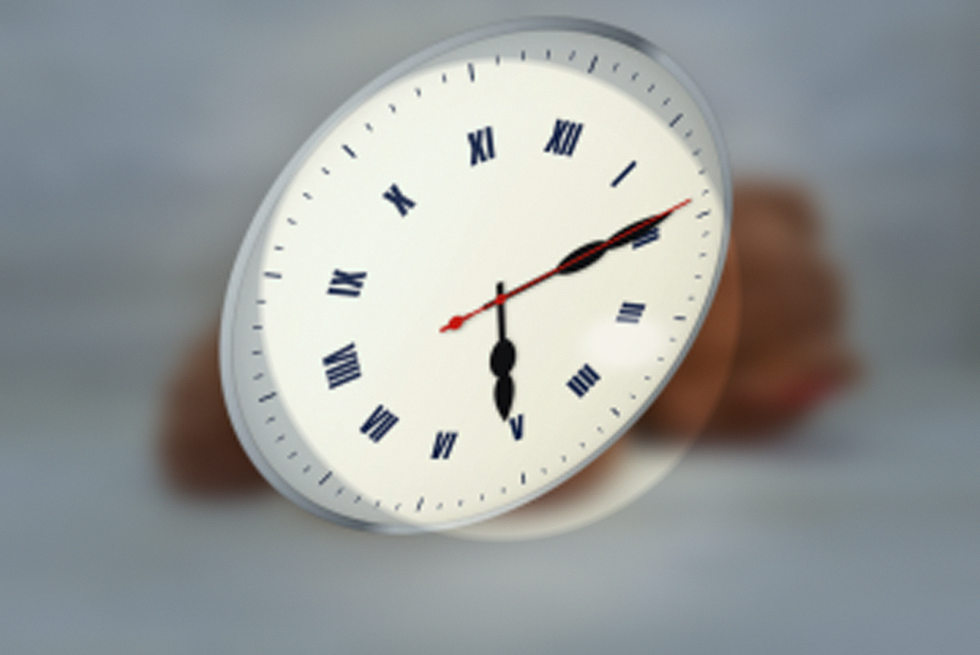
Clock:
5:09:09
